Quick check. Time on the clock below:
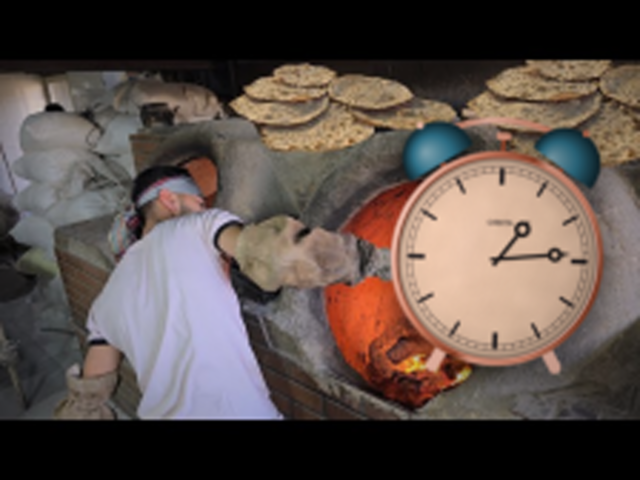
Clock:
1:14
